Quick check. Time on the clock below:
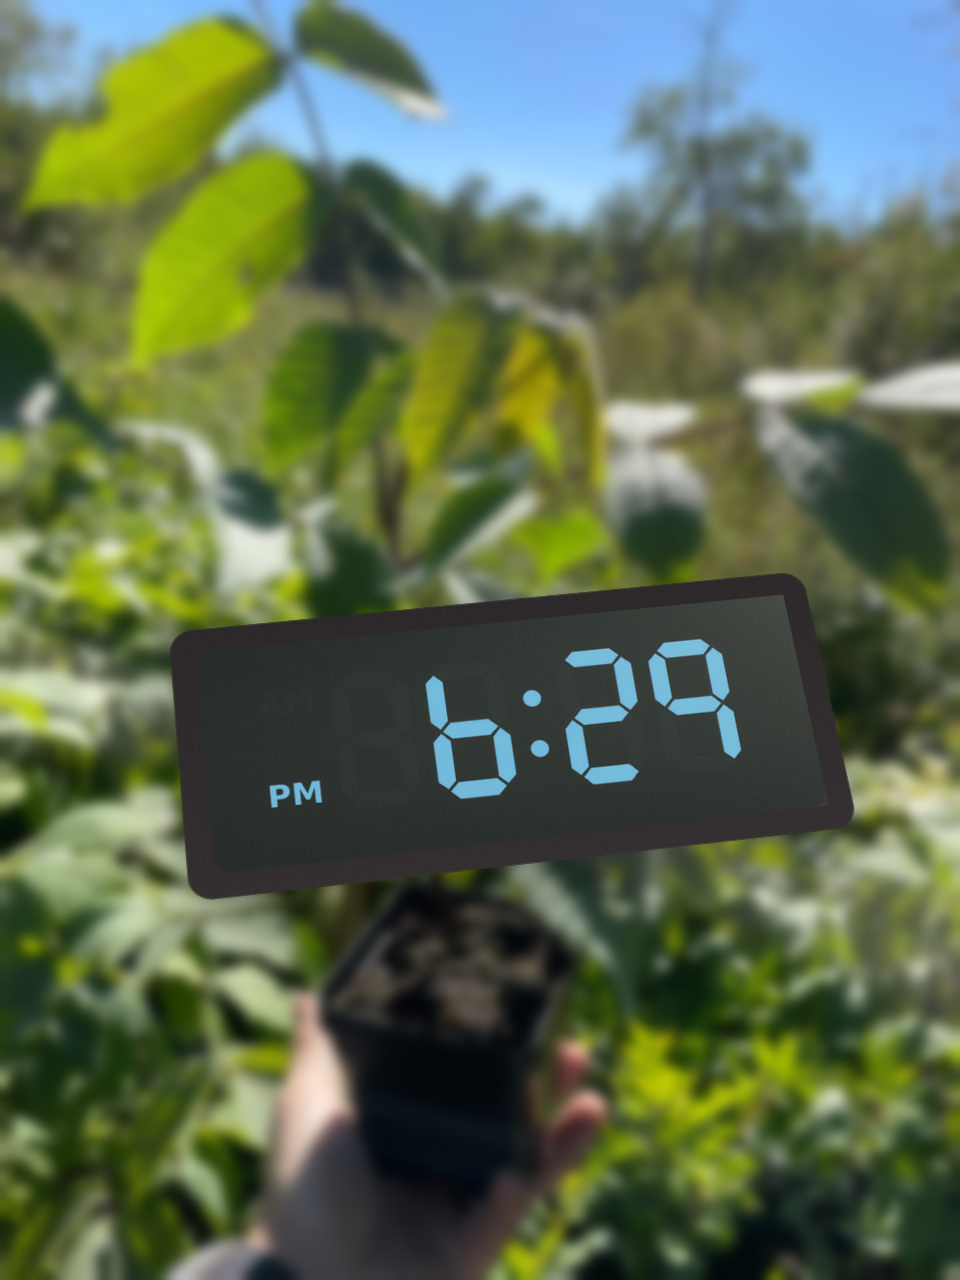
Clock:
6:29
